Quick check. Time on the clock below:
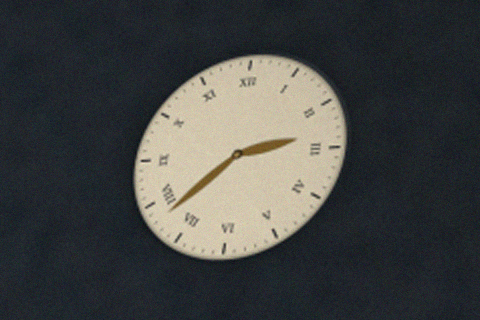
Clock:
2:38
